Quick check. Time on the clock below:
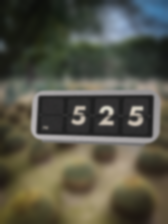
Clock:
5:25
